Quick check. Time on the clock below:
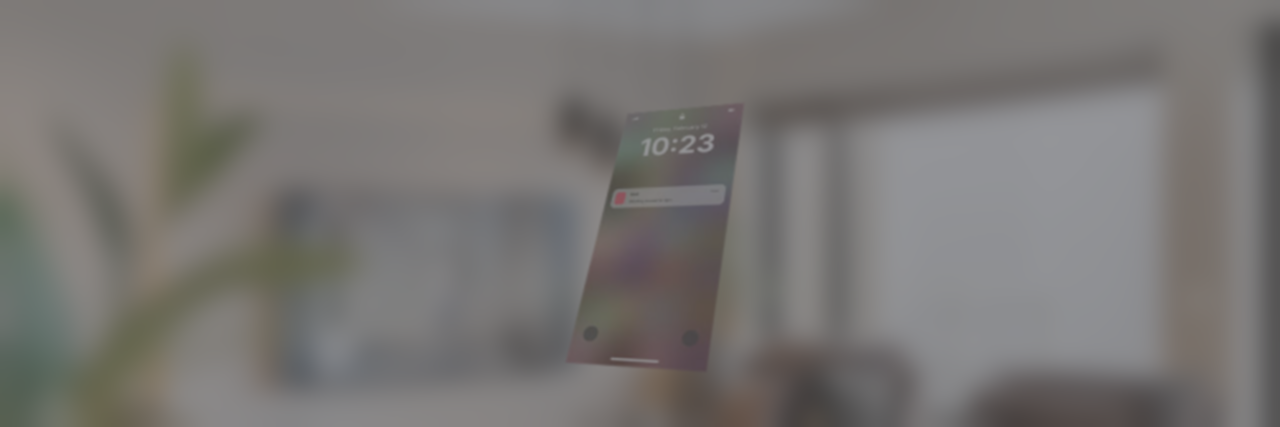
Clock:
10:23
